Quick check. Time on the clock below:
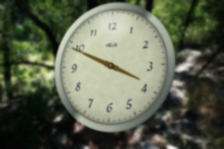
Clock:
3:49
